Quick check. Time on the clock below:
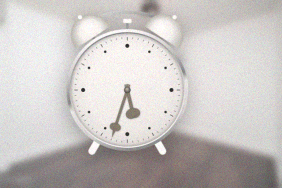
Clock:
5:33
